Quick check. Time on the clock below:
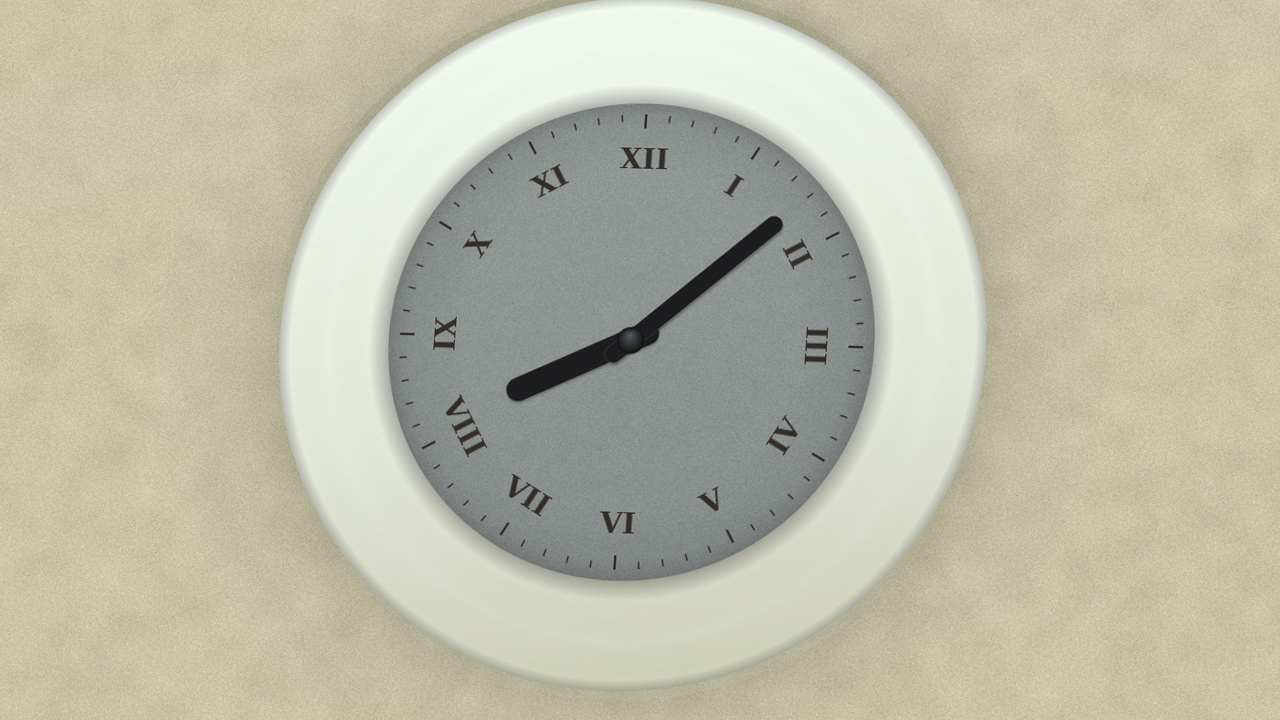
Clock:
8:08
